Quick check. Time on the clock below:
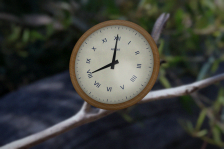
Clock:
8:00
